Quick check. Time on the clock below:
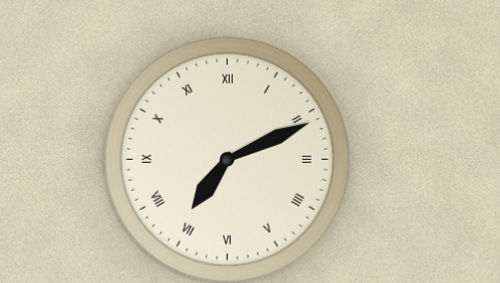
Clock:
7:11
